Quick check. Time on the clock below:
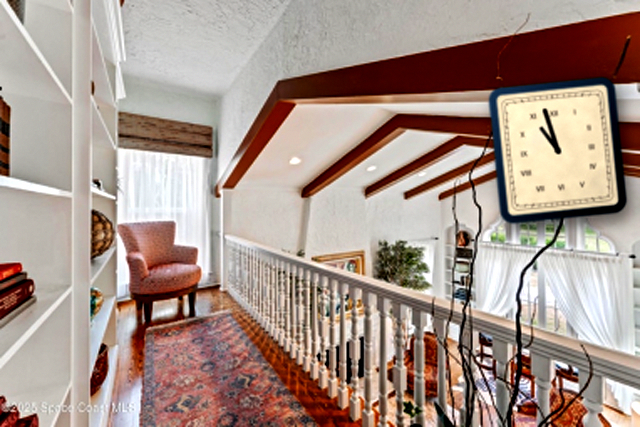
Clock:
10:58
